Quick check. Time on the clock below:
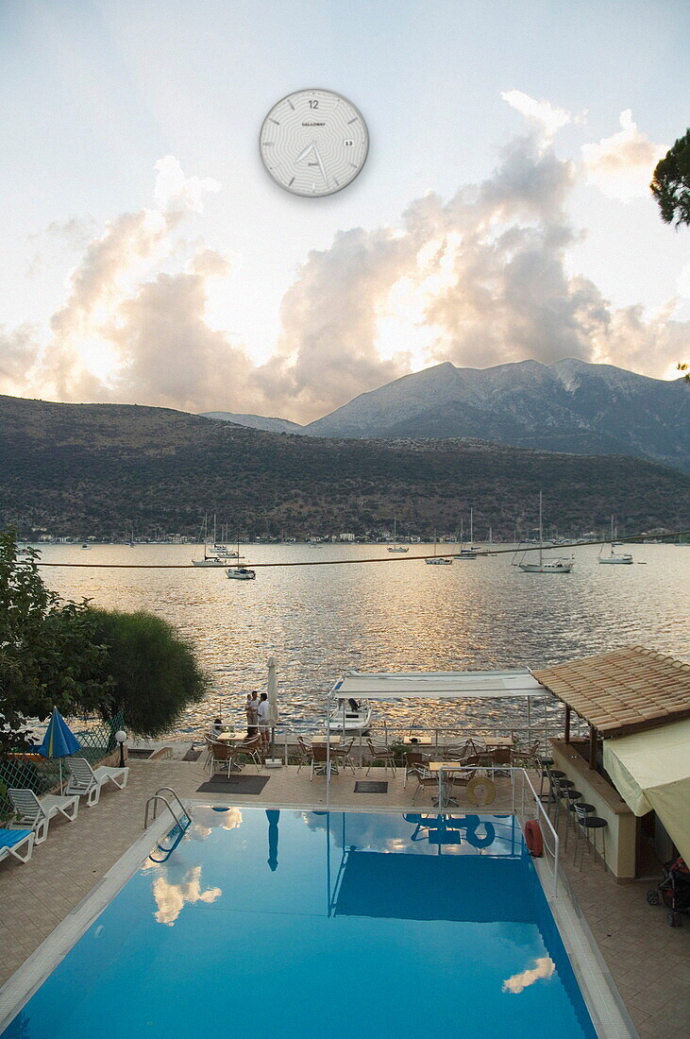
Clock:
7:27
